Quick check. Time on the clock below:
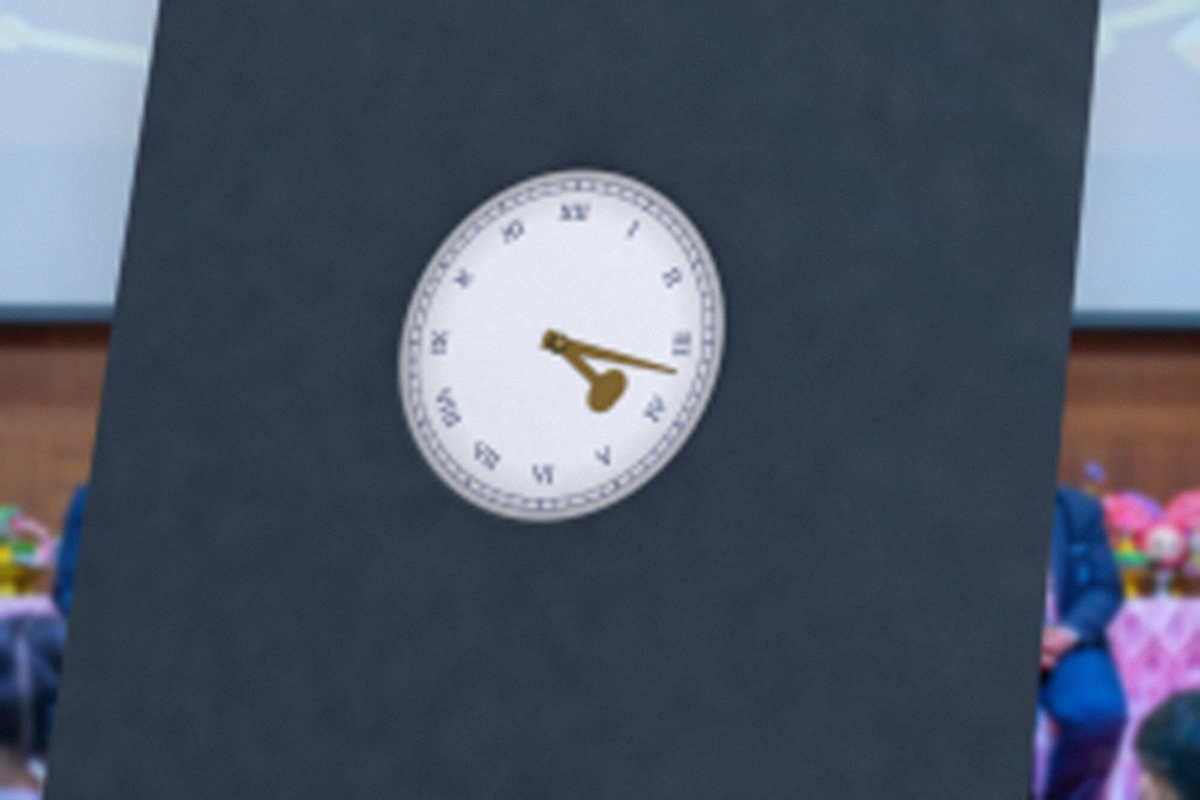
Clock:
4:17
